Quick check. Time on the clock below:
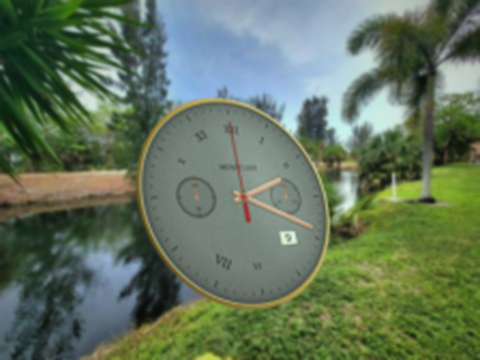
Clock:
2:19
